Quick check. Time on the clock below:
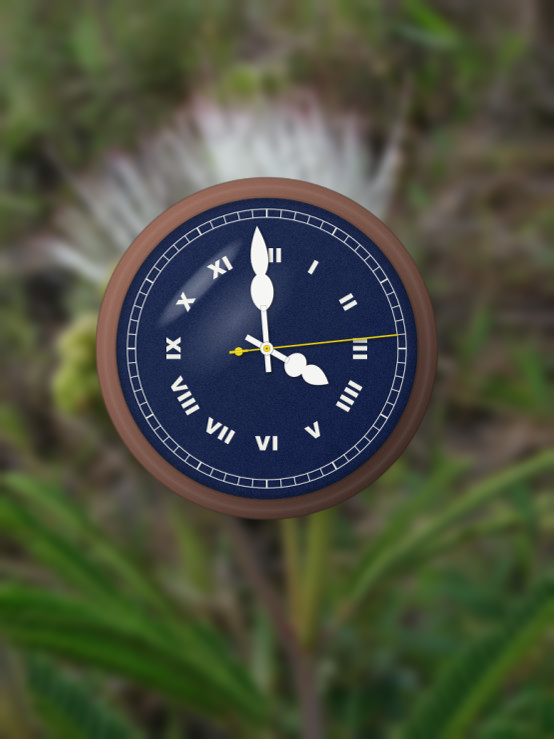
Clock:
3:59:14
